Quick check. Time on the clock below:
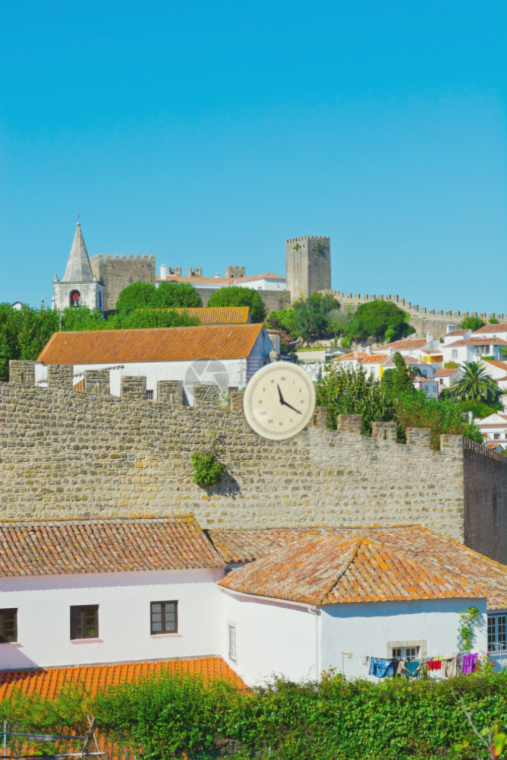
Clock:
11:20
